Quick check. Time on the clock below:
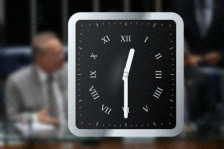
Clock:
12:30
